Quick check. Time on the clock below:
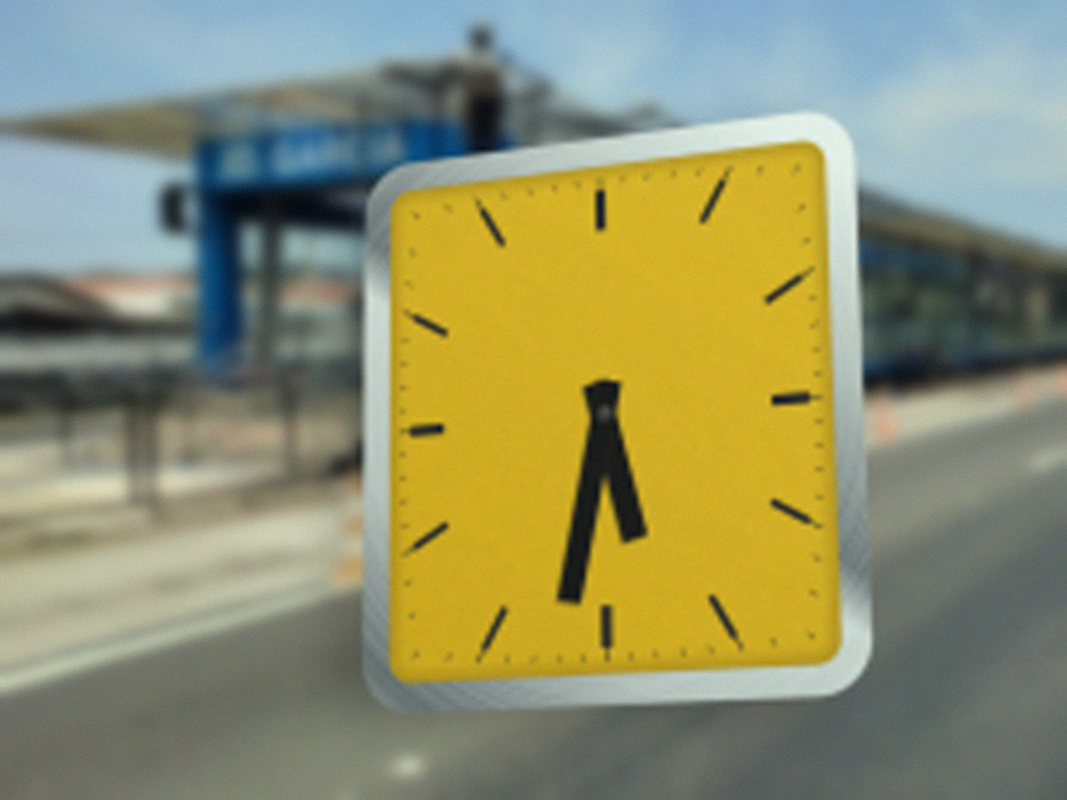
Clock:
5:32
